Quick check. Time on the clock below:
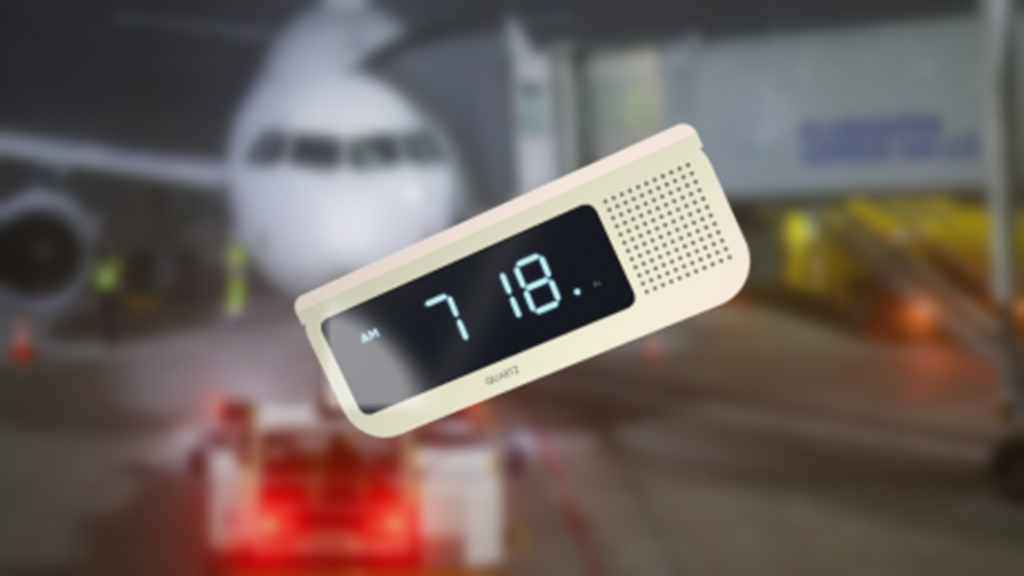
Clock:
7:18
